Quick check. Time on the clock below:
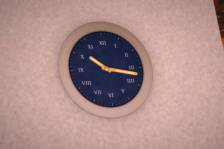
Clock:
10:17
